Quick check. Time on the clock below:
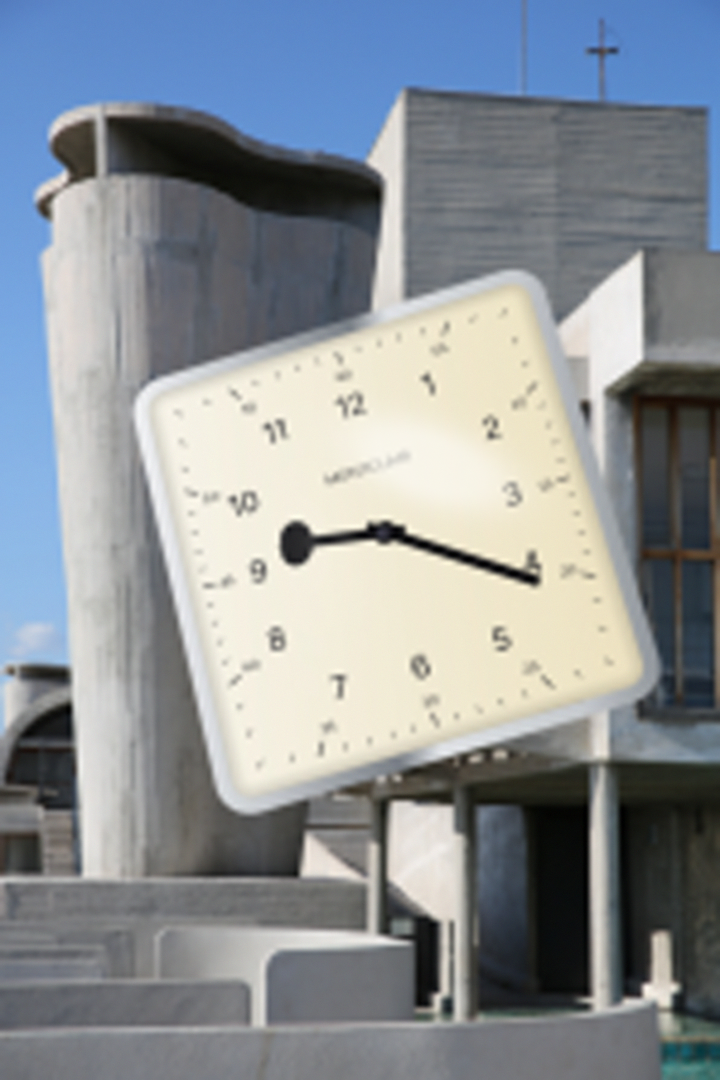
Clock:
9:21
